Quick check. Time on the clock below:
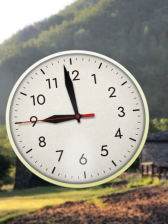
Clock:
8:58:45
